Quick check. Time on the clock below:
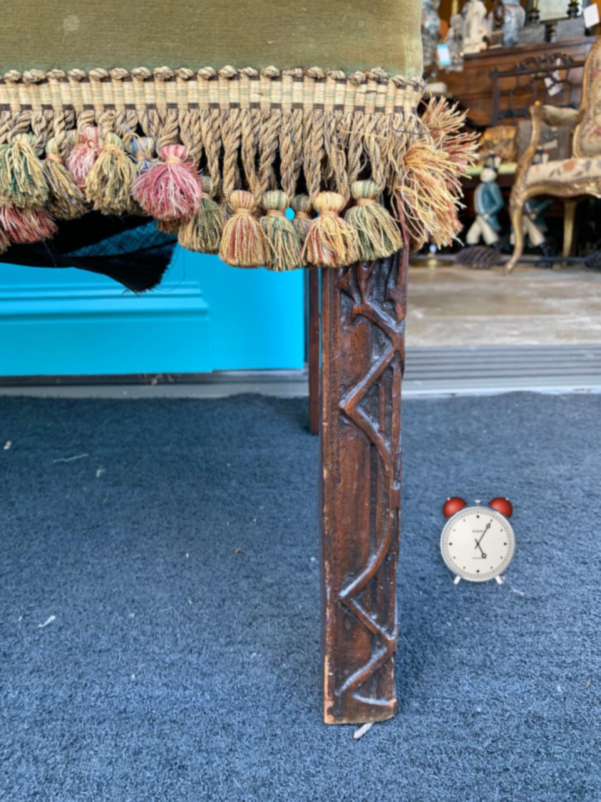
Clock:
5:05
